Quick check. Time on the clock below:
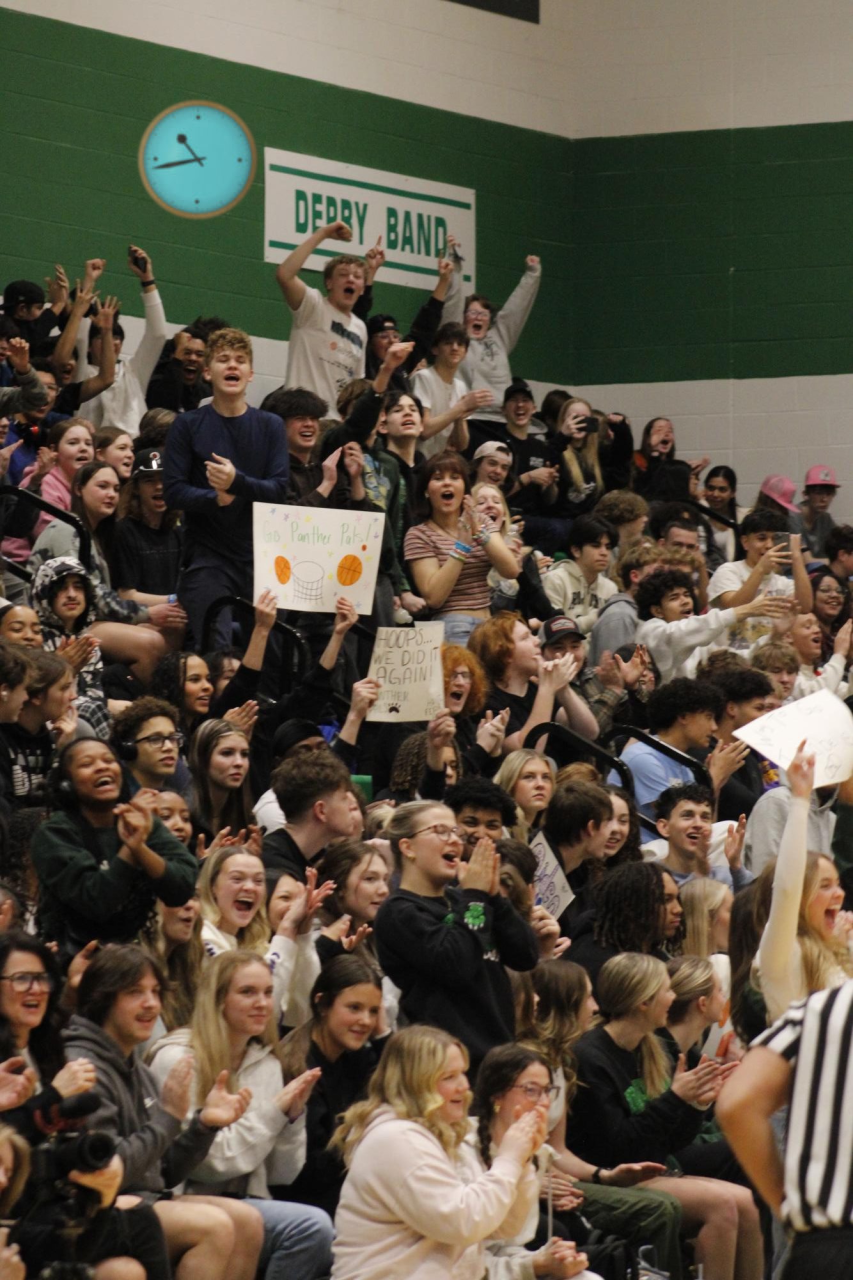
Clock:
10:43
